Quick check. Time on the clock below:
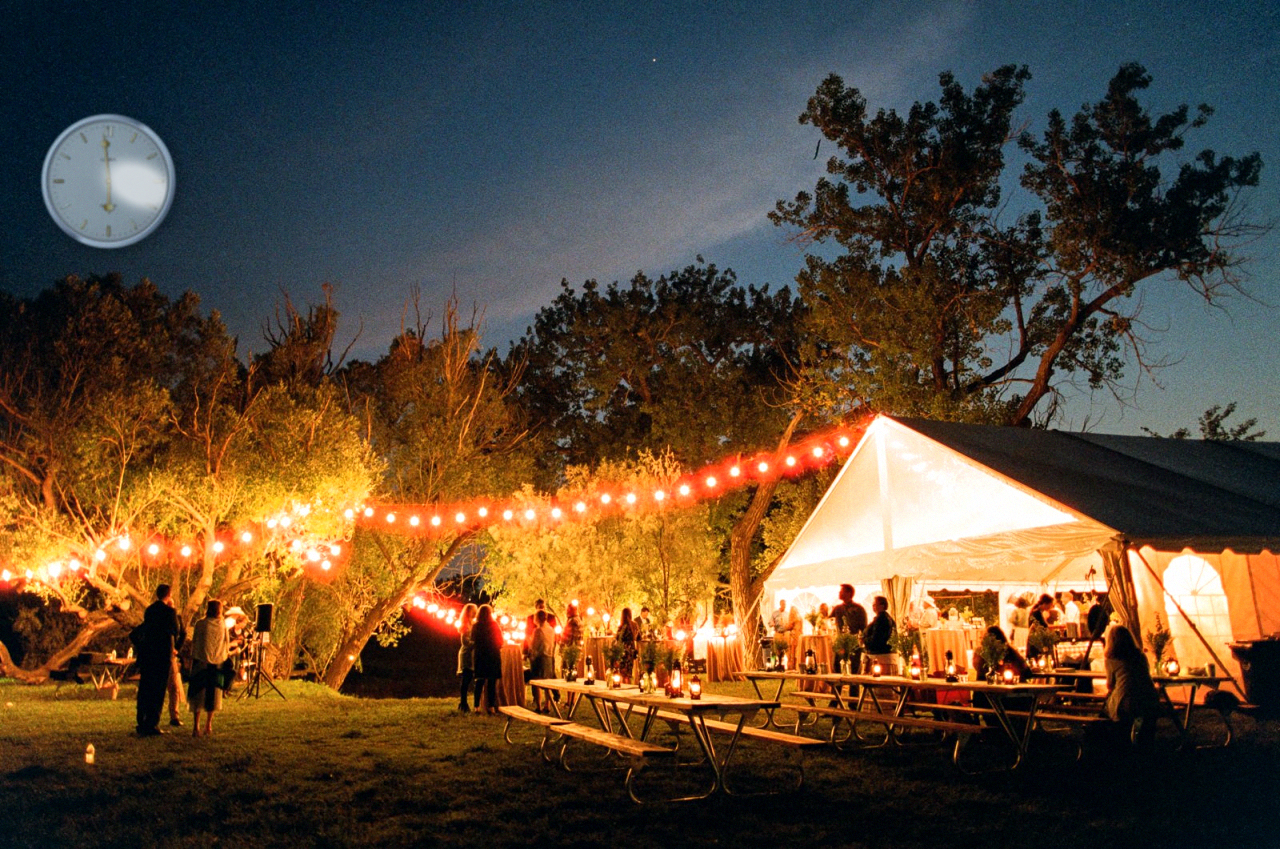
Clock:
5:59
